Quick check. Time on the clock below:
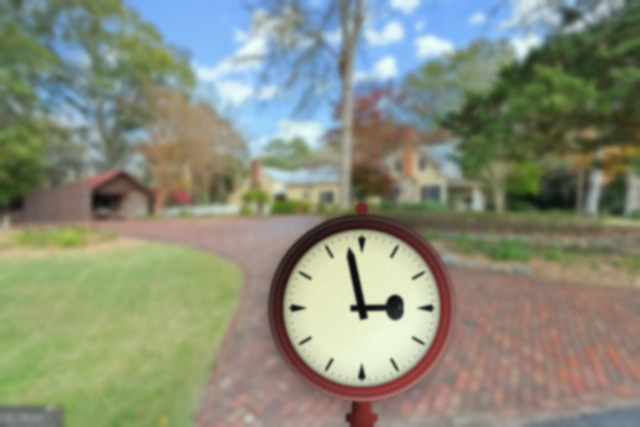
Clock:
2:58
